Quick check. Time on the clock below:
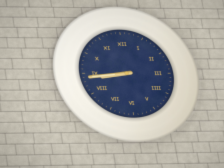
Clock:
8:44
